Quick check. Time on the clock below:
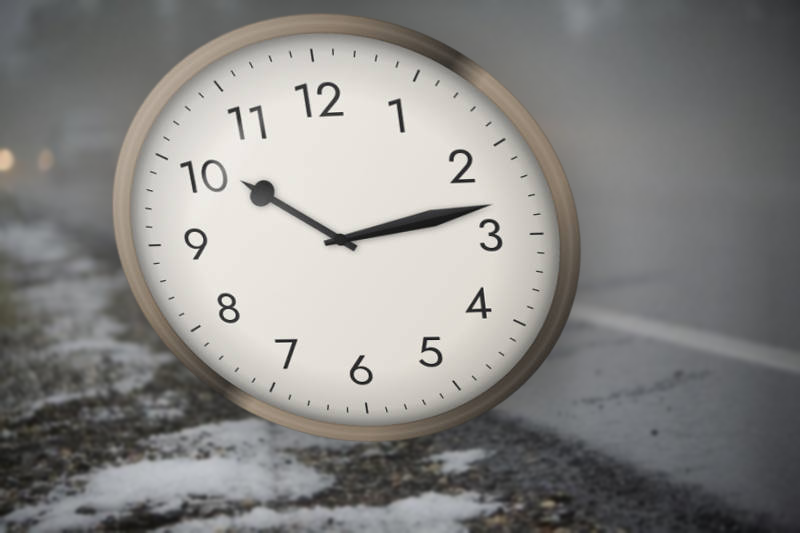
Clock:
10:13
